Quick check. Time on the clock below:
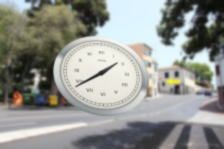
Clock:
1:39
